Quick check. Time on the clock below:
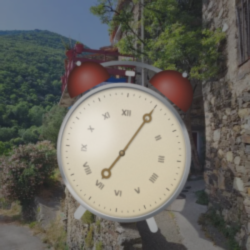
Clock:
7:05
